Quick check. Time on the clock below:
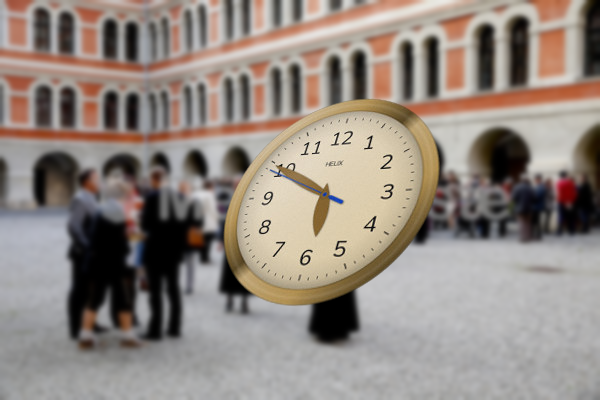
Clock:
5:49:49
